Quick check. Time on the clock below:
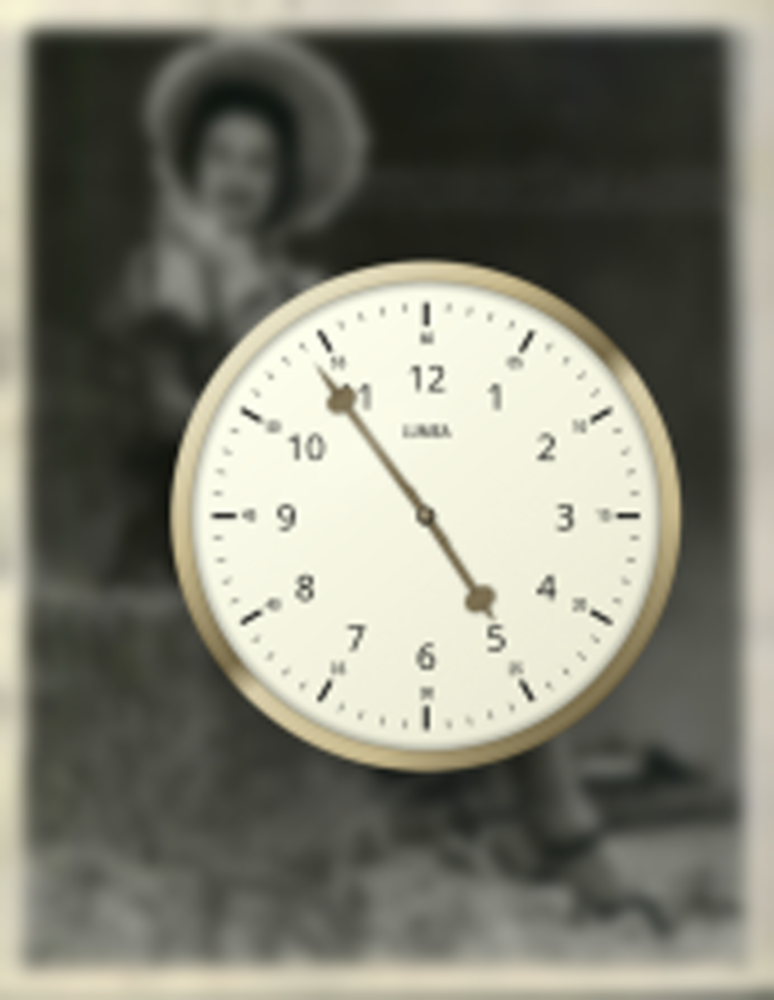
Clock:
4:54
